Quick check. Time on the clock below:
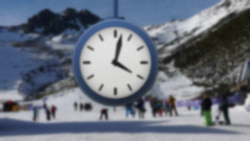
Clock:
4:02
